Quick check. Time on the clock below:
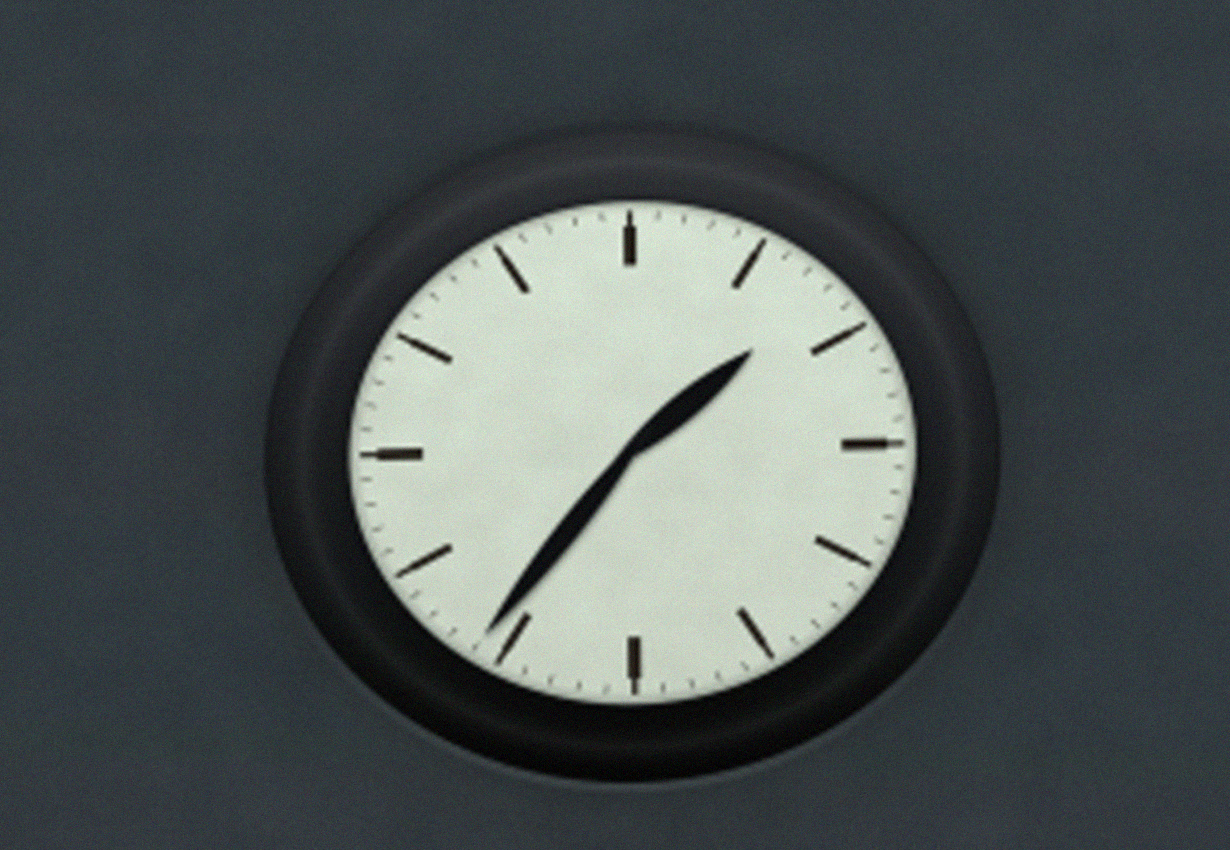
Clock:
1:36
